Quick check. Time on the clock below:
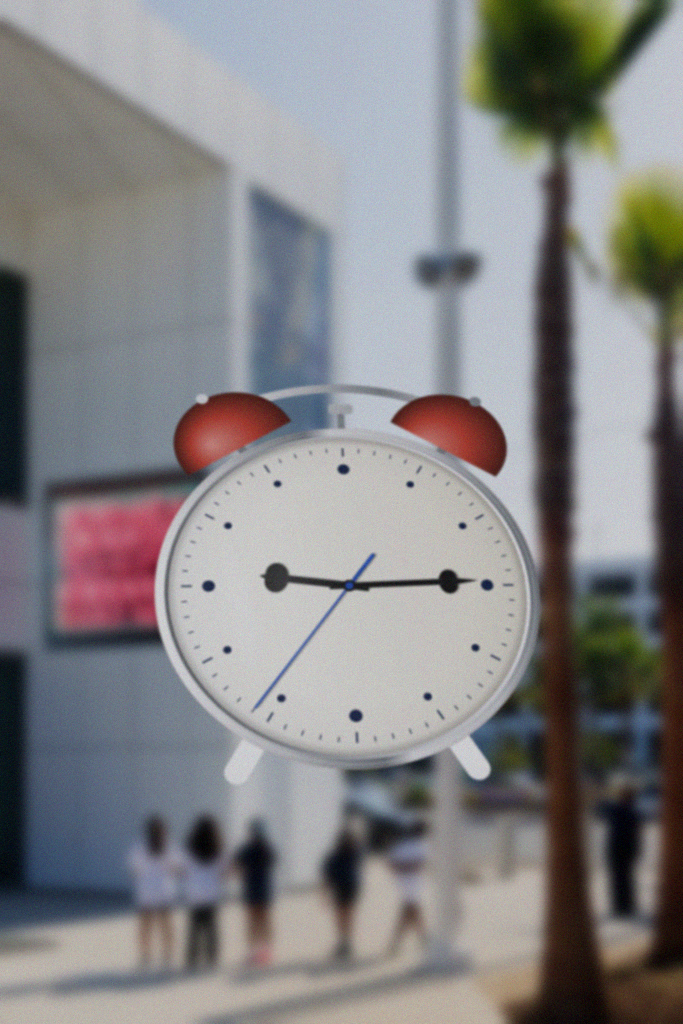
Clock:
9:14:36
